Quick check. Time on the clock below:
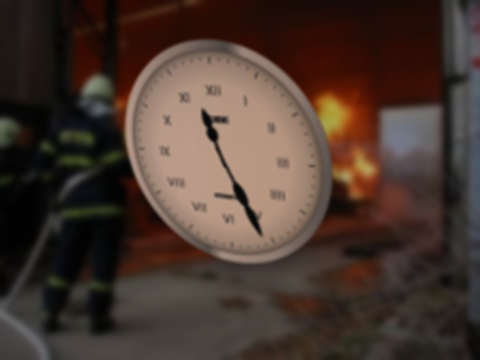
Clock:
11:26
